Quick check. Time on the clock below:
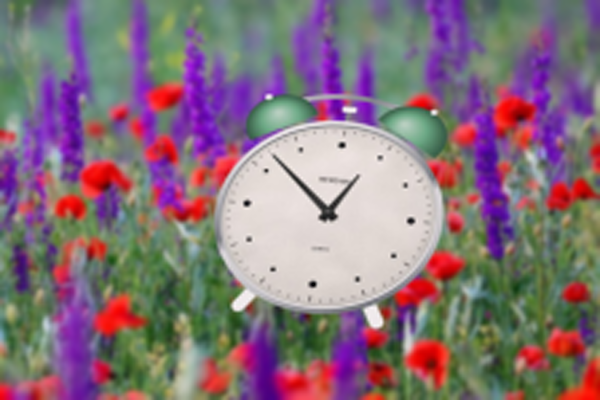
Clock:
12:52
